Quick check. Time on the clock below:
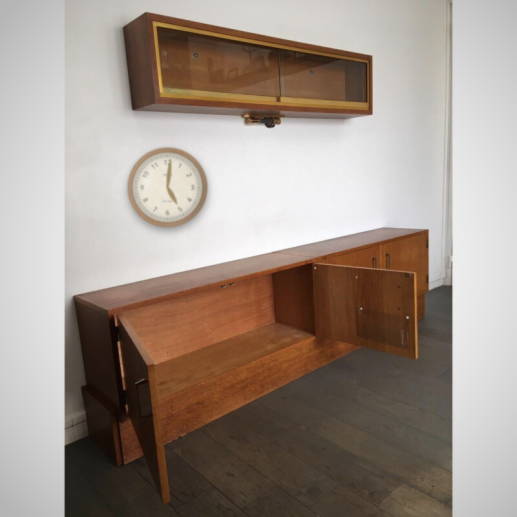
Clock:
5:01
